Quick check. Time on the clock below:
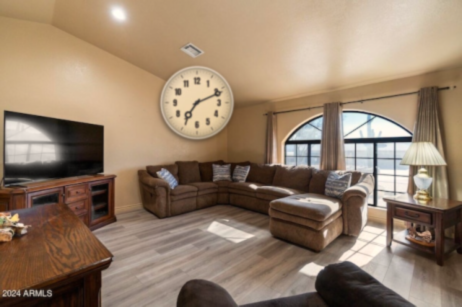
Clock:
7:11
